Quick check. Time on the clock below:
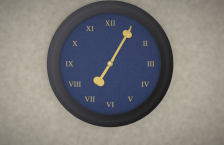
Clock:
7:05
